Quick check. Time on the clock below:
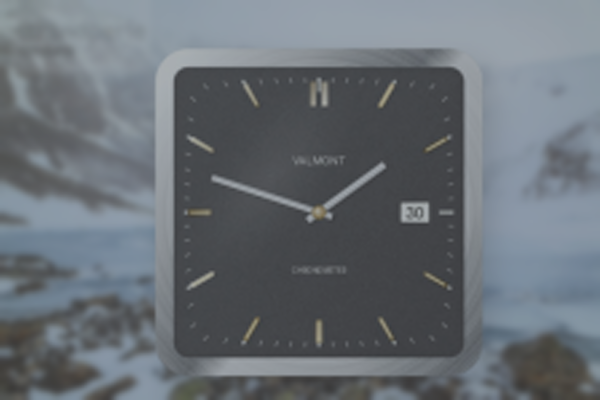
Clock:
1:48
